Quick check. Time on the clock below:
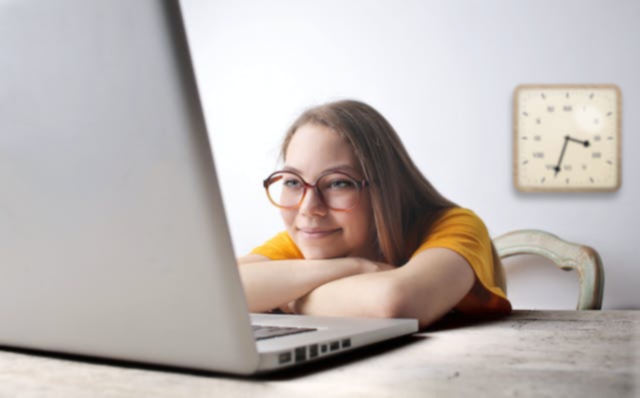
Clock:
3:33
